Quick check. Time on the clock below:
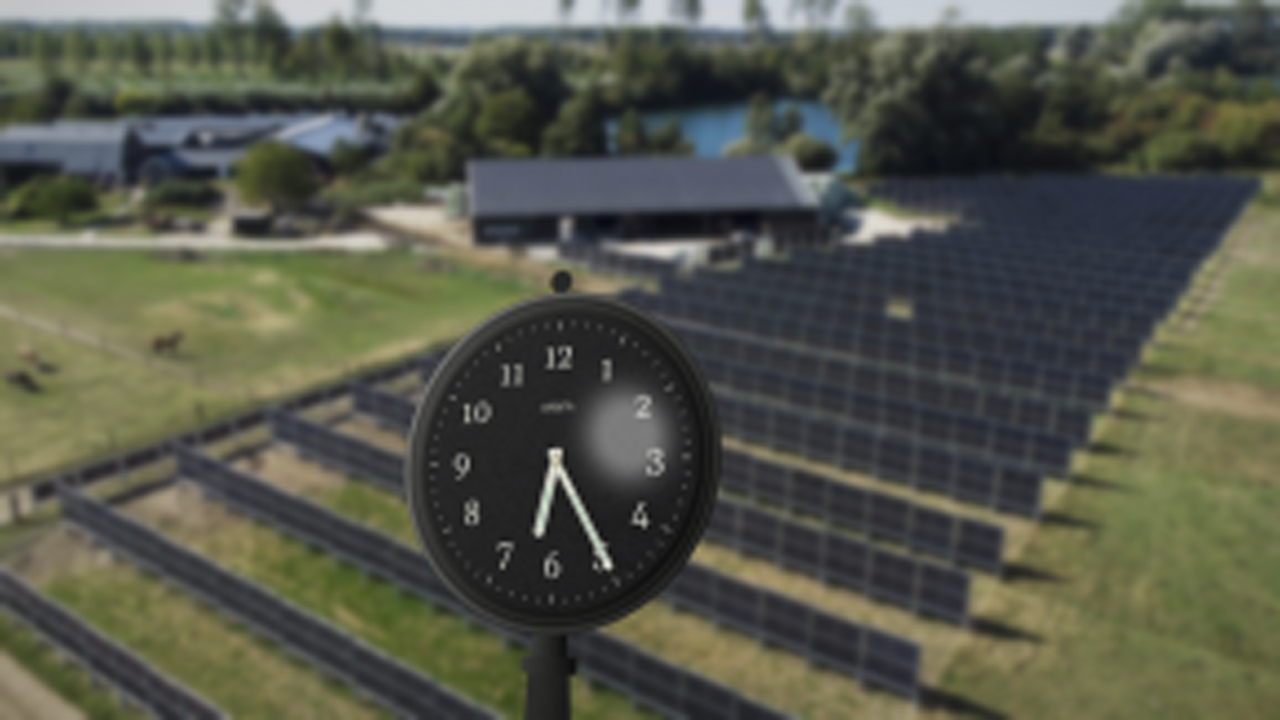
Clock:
6:25
